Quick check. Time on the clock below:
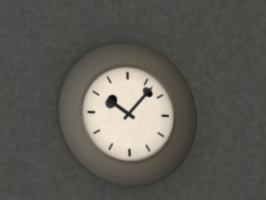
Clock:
10:07
